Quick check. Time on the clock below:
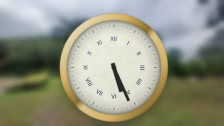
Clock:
5:26
